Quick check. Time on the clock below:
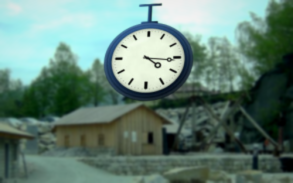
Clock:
4:16
